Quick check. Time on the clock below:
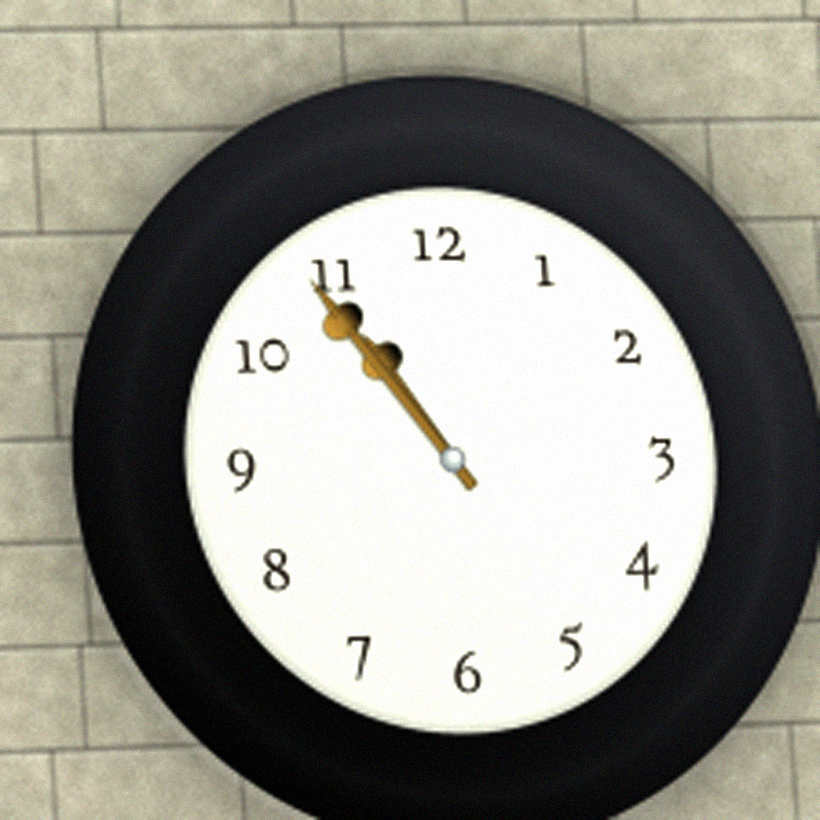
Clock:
10:54
